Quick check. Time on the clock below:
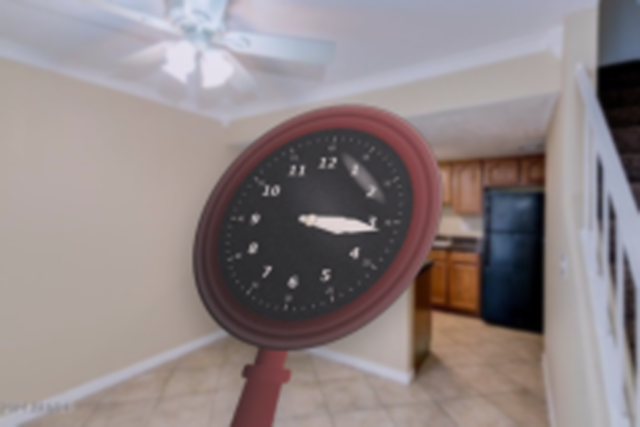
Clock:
3:16
